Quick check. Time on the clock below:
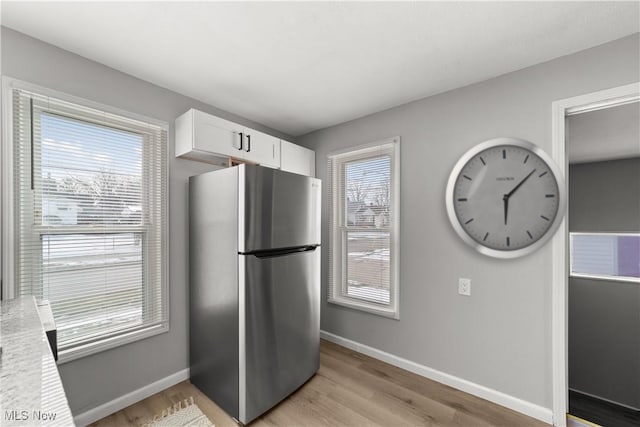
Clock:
6:08
